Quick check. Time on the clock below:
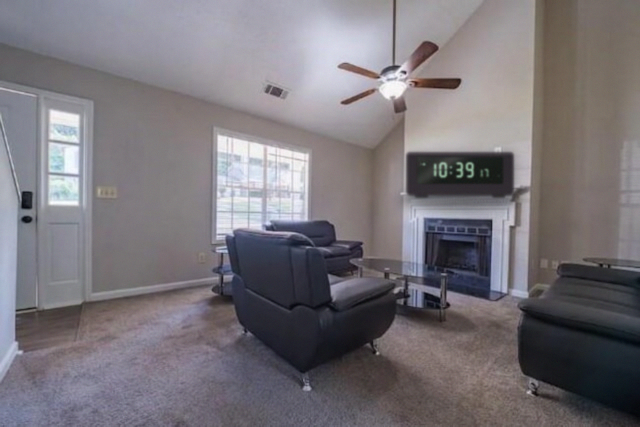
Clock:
10:39
